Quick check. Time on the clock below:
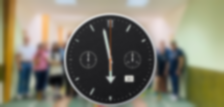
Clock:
5:58
